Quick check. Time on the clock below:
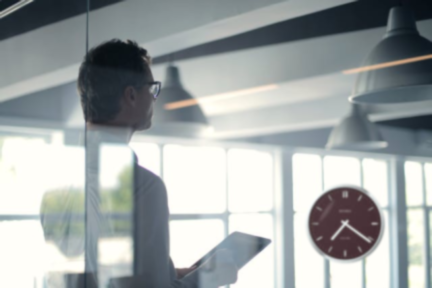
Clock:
7:21
